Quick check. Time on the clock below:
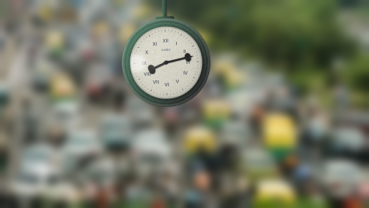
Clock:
8:13
